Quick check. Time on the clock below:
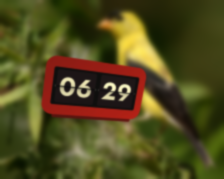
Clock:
6:29
